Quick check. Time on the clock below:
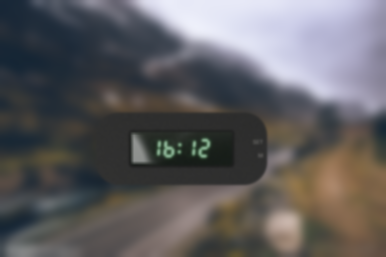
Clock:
16:12
